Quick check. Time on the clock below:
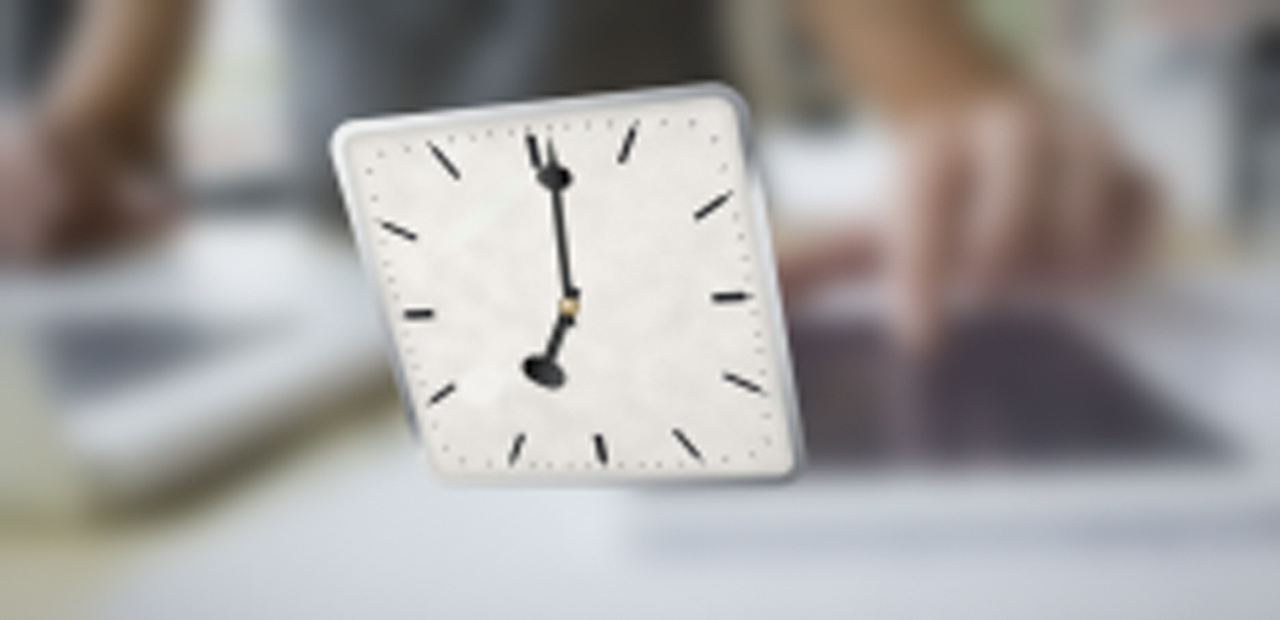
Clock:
7:01
